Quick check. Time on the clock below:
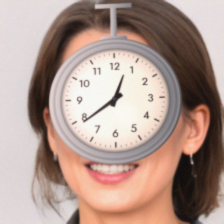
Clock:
12:39
